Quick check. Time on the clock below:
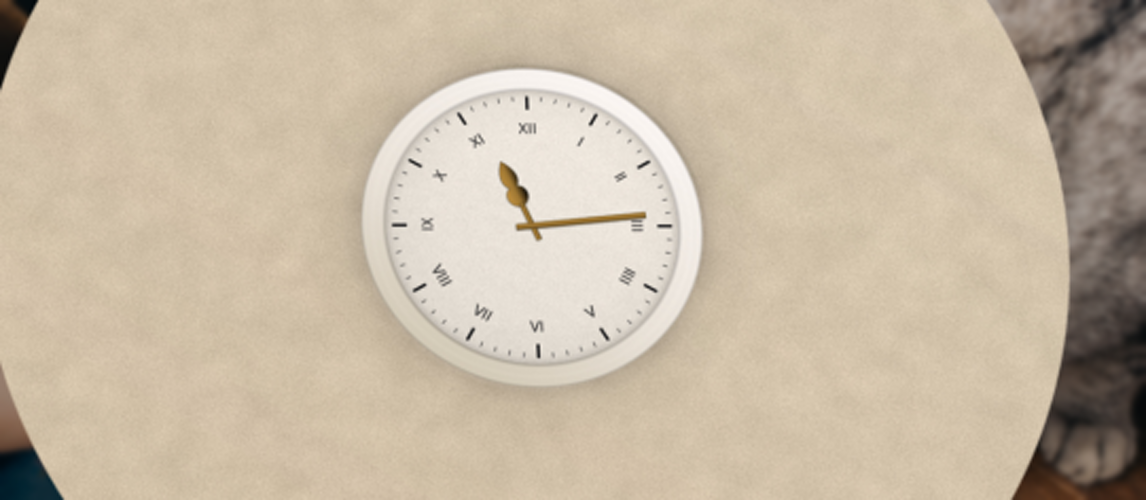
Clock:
11:14
